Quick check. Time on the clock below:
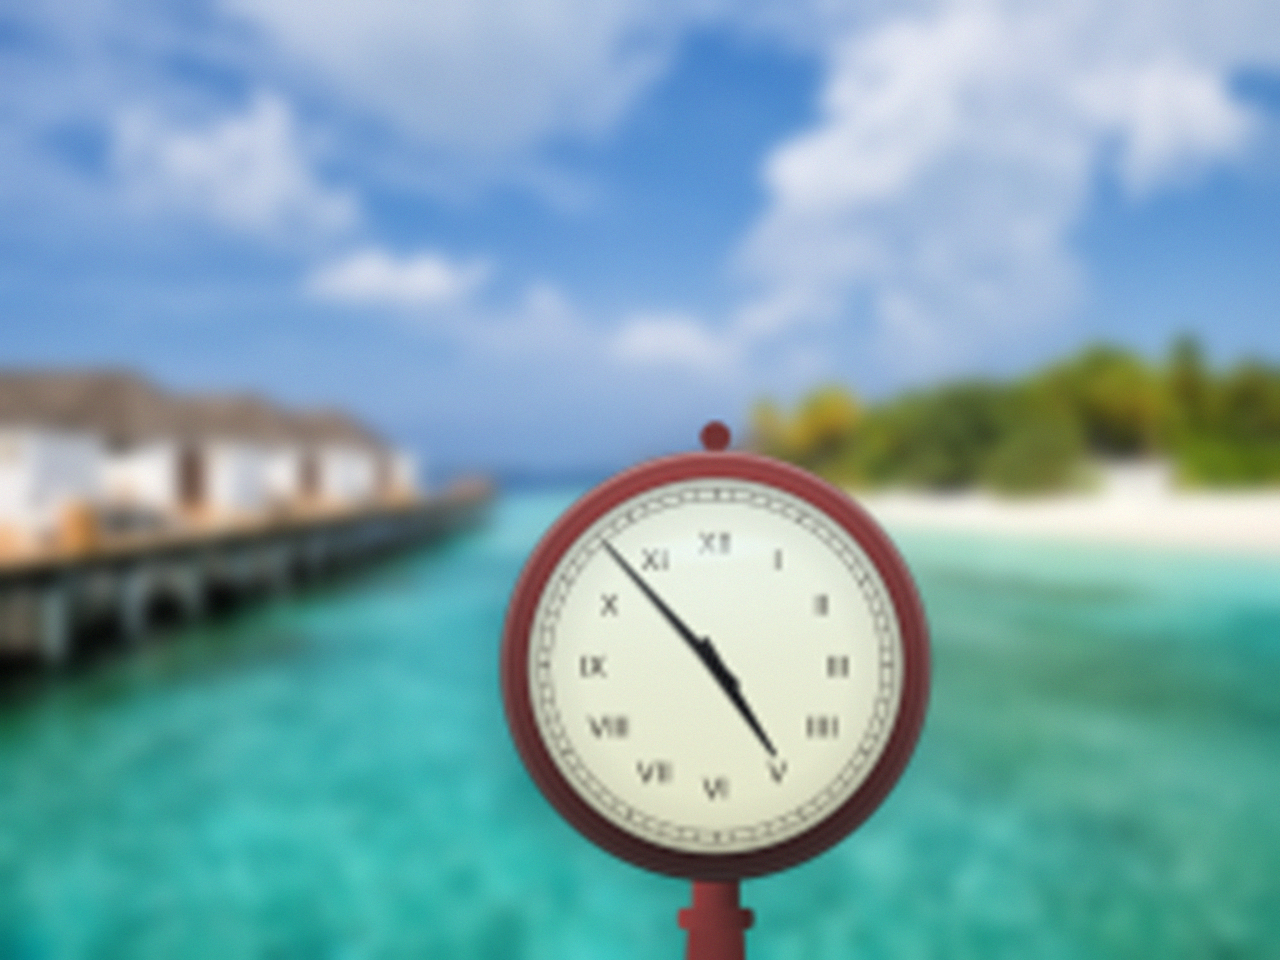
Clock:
4:53
